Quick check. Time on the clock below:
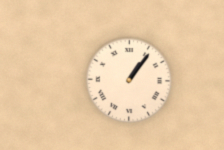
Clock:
1:06
